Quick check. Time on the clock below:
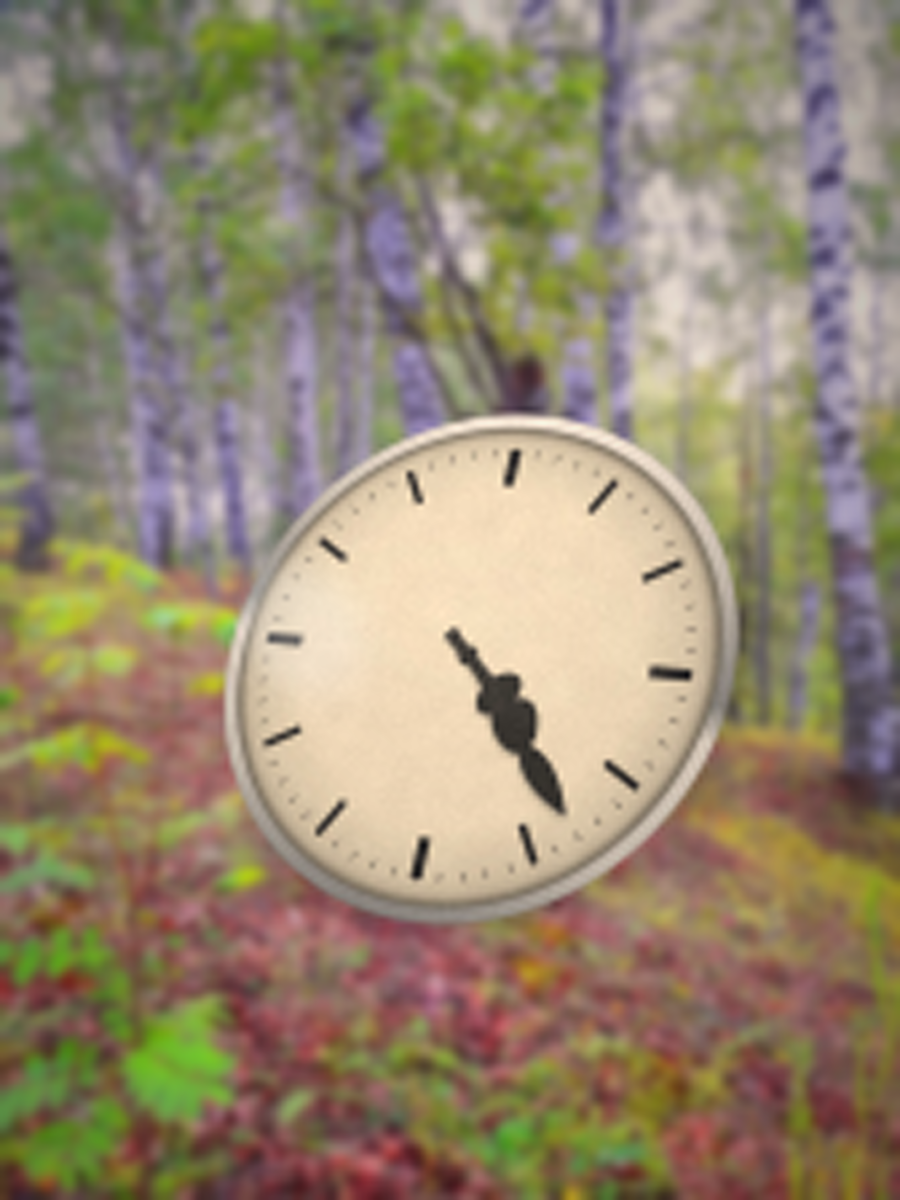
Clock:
4:23
